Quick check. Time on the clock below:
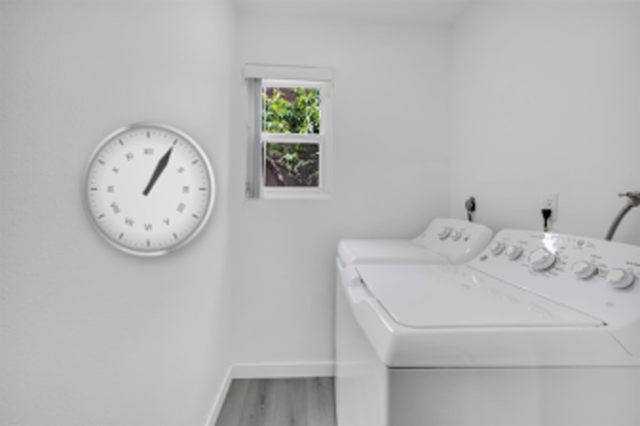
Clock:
1:05
